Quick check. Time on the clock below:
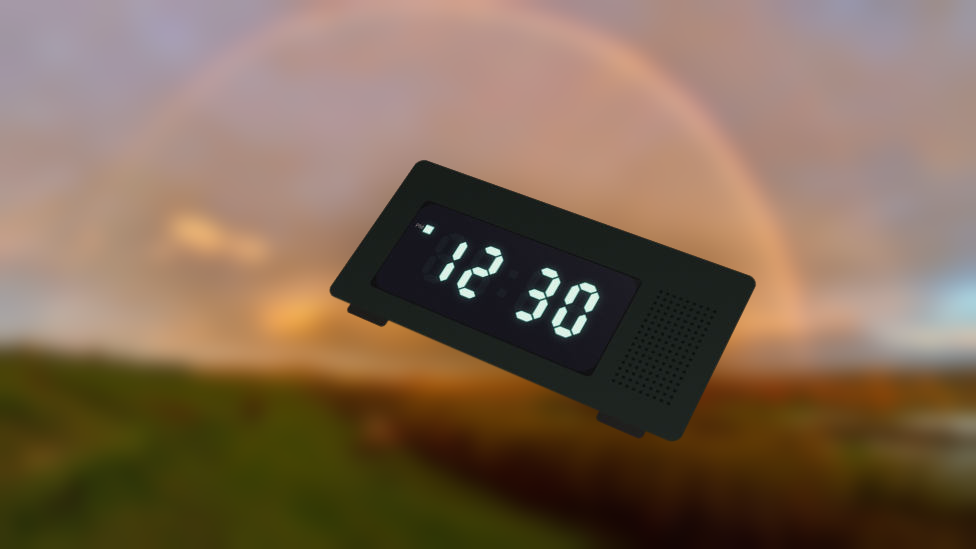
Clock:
12:30
